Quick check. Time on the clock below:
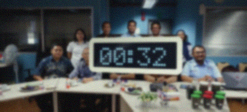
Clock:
0:32
